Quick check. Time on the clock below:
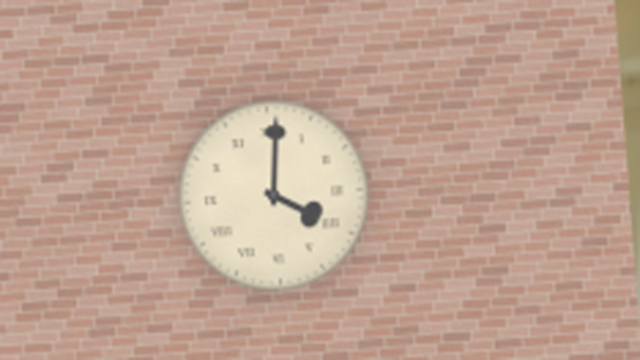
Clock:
4:01
